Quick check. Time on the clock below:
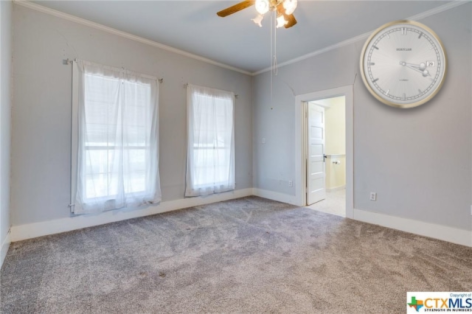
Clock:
3:19
